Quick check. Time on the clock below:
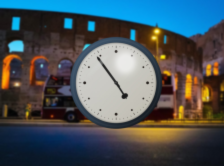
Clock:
4:54
